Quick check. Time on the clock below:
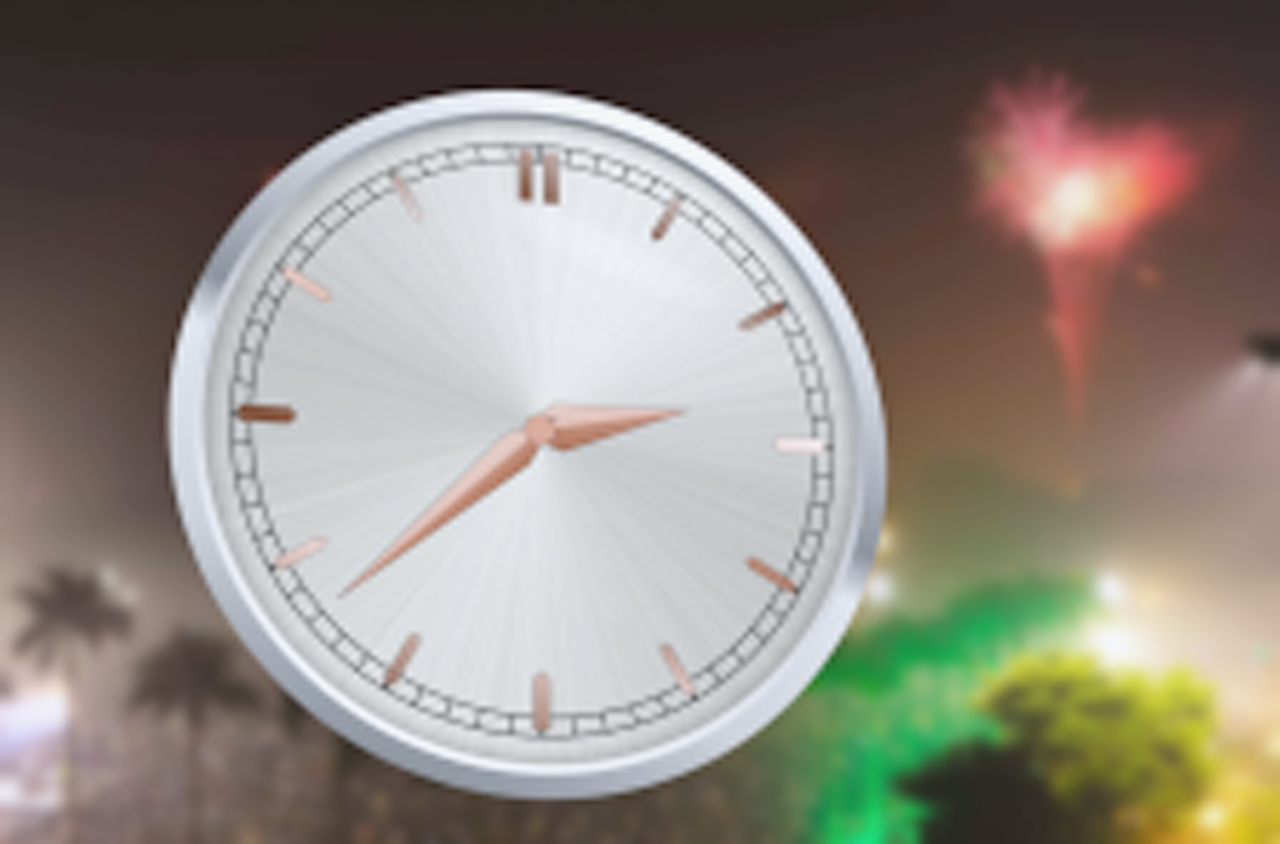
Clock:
2:38
